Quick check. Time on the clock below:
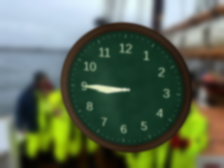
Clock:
8:45
